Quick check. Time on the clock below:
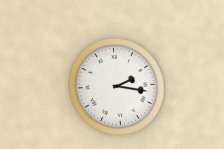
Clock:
2:17
